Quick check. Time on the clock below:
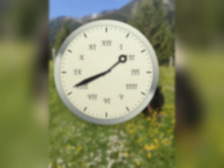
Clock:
1:41
